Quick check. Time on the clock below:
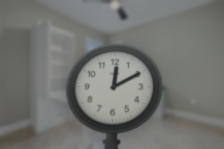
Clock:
12:10
